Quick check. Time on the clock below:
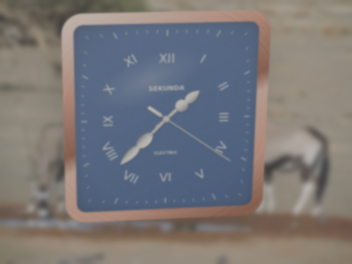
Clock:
1:37:21
